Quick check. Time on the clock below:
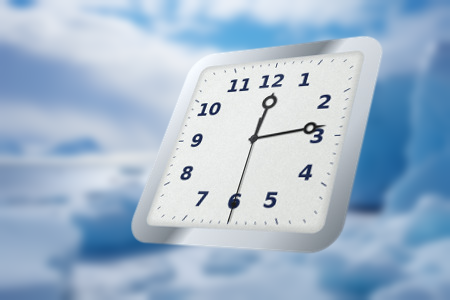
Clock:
12:13:30
